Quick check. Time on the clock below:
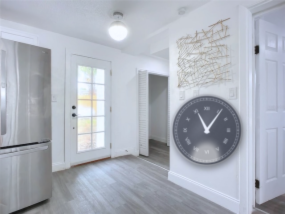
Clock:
11:06
